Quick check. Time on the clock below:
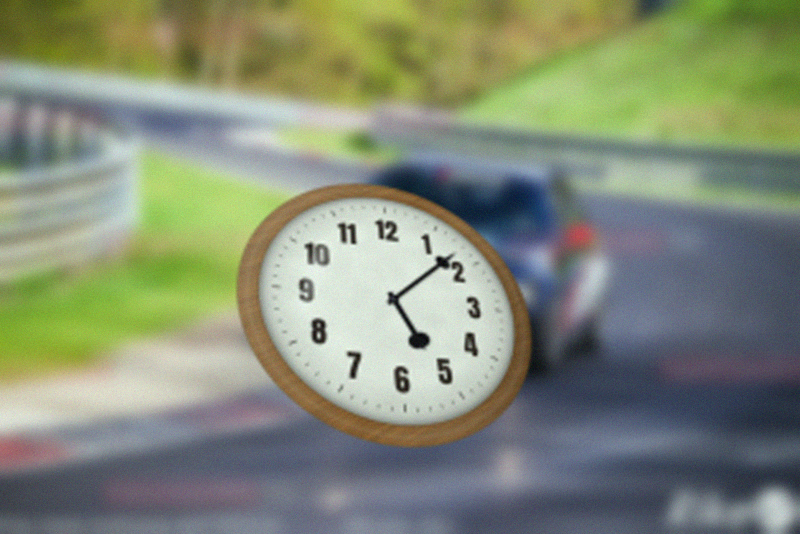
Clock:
5:08
